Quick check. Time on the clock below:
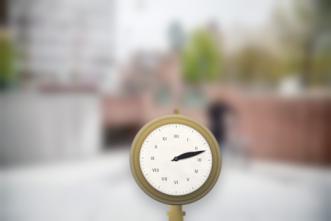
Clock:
2:12
